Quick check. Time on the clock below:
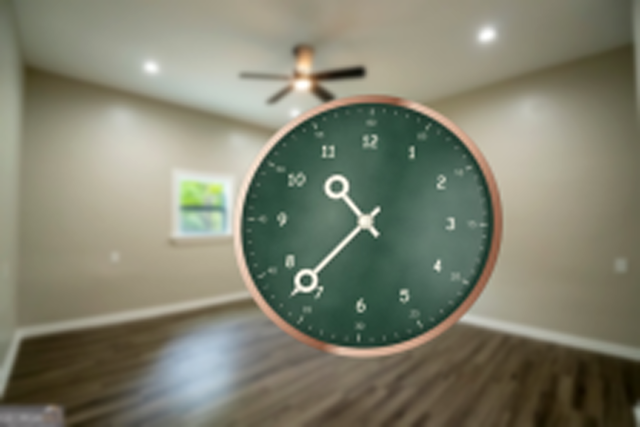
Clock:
10:37
